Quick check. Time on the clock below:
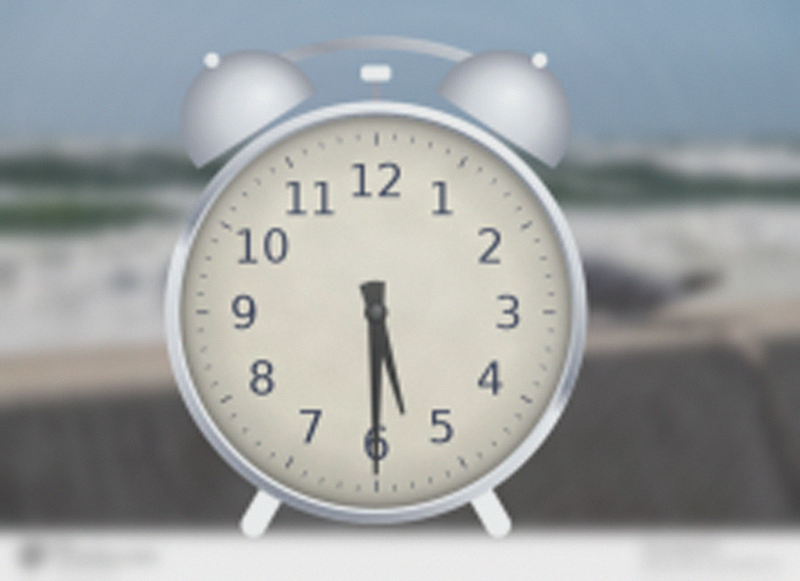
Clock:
5:30
